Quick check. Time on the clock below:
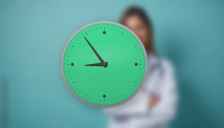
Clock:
8:54
